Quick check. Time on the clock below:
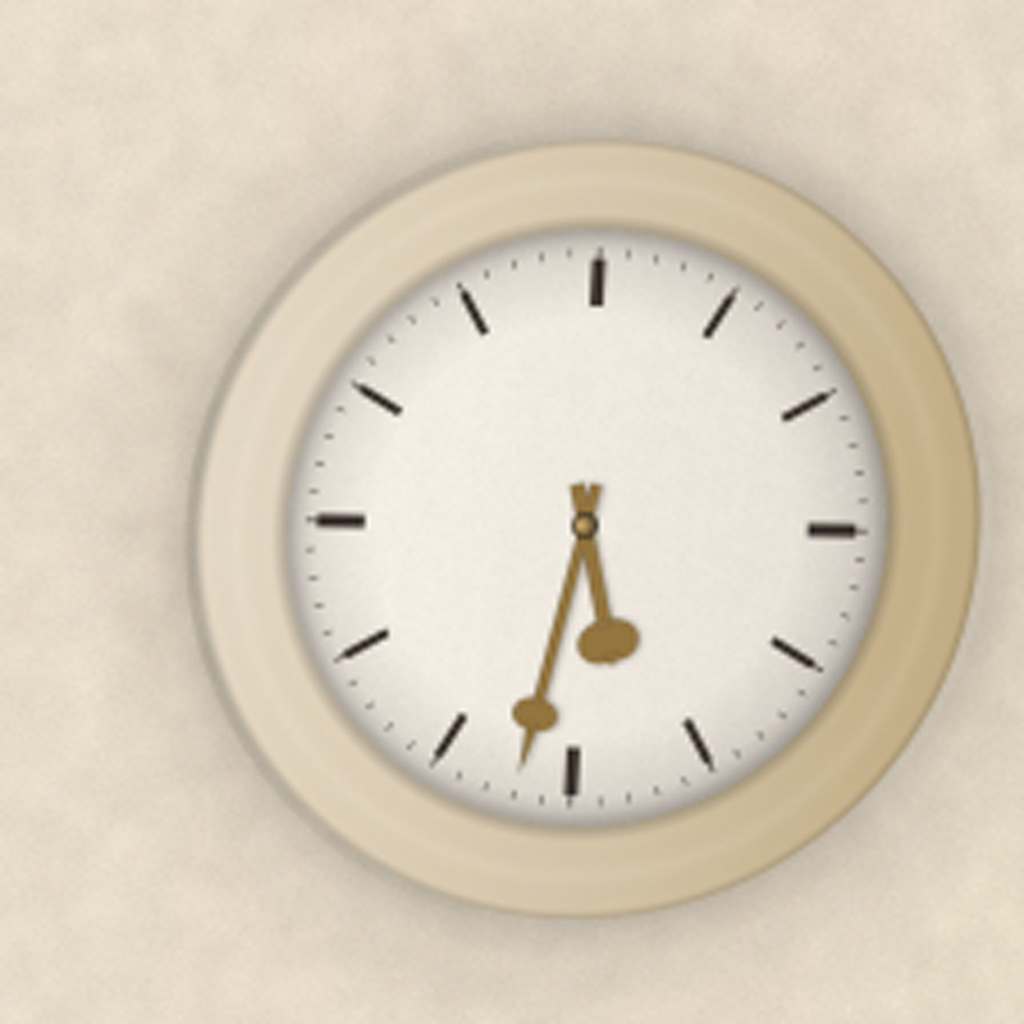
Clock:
5:32
